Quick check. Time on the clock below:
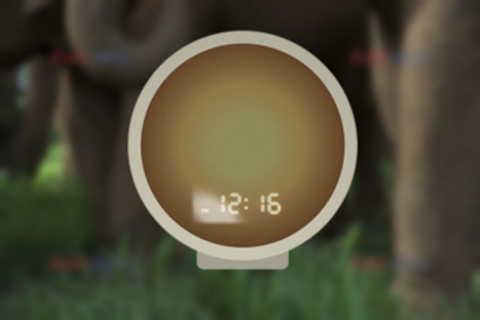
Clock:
12:16
